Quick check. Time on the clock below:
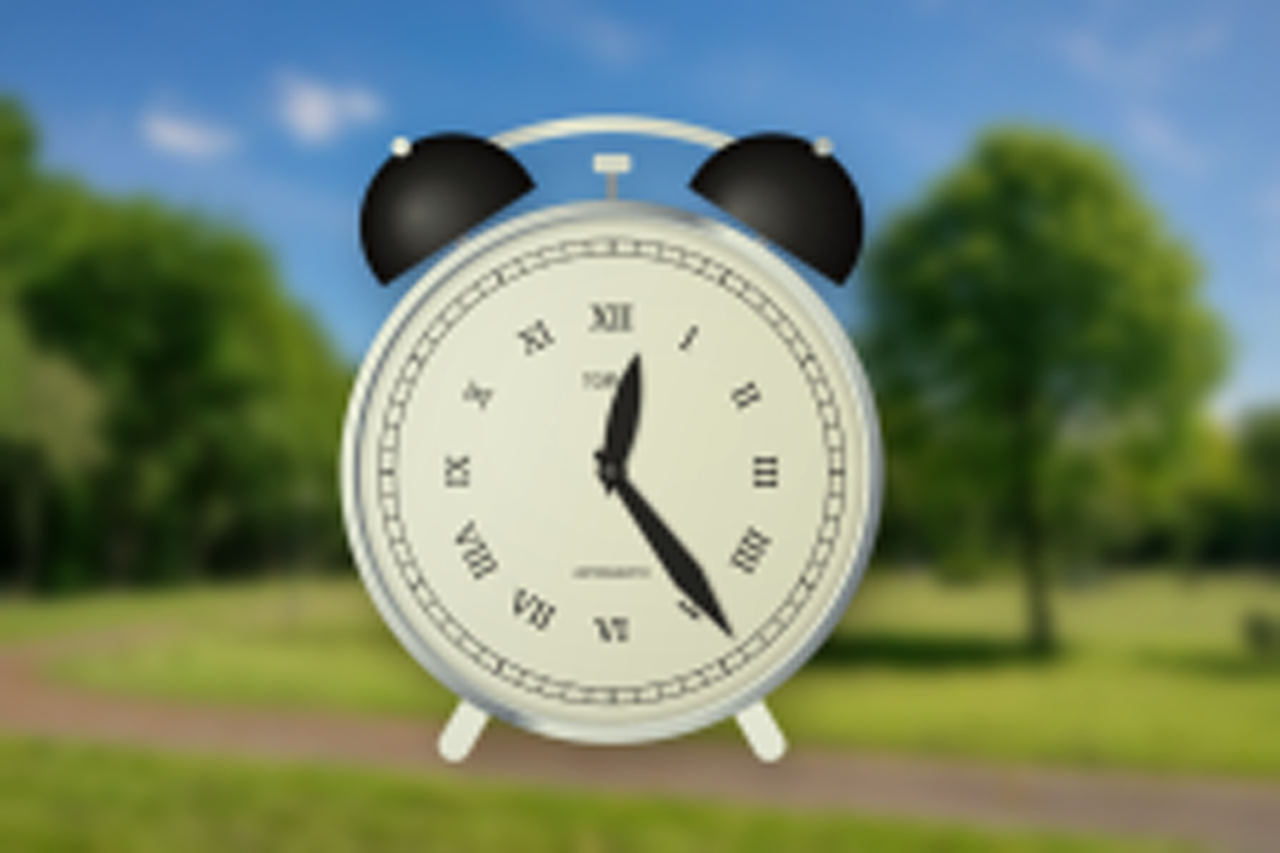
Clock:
12:24
